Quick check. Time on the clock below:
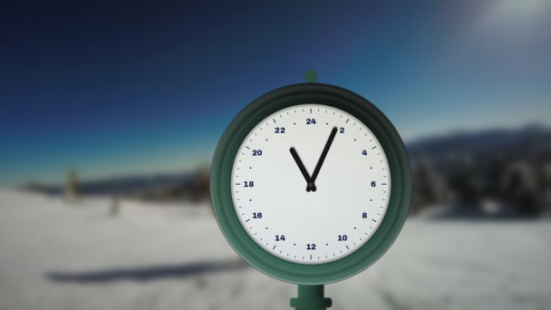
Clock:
22:04
